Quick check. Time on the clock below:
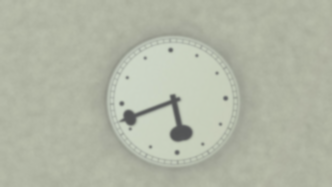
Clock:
5:42
